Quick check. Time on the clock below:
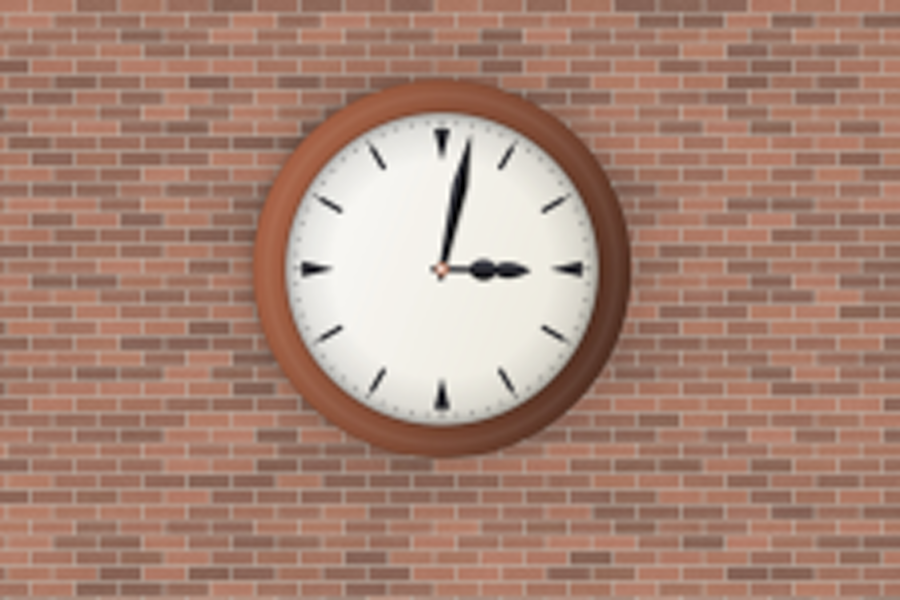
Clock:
3:02
